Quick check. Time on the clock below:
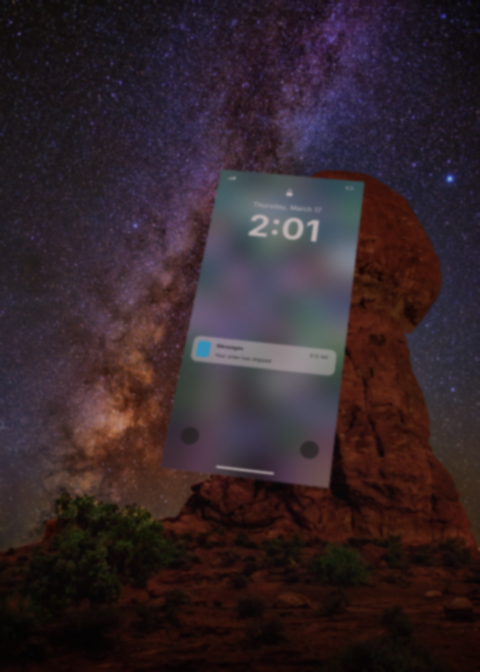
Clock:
2:01
